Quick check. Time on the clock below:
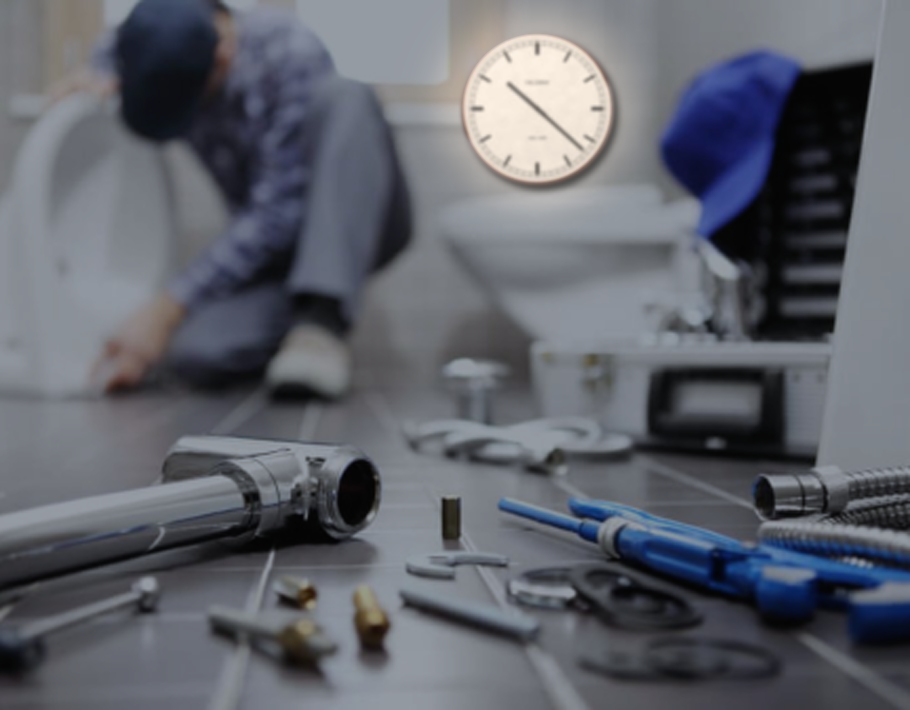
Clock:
10:22
